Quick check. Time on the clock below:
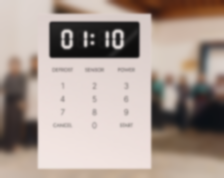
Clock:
1:10
